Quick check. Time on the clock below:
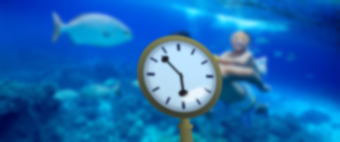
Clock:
5:53
